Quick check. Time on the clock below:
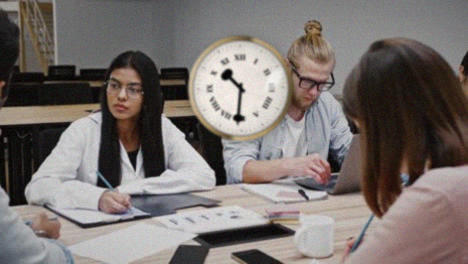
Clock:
10:31
